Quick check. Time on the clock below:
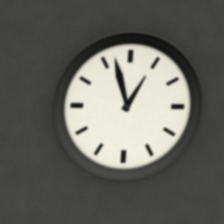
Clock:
12:57
